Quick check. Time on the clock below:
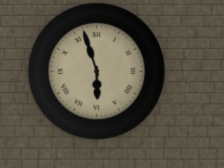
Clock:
5:57
